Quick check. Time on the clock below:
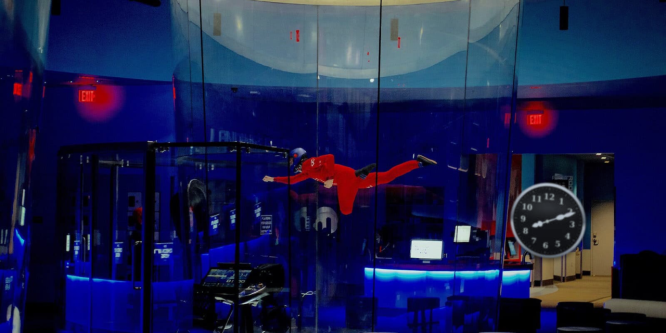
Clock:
8:11
